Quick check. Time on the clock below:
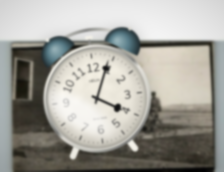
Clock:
4:04
